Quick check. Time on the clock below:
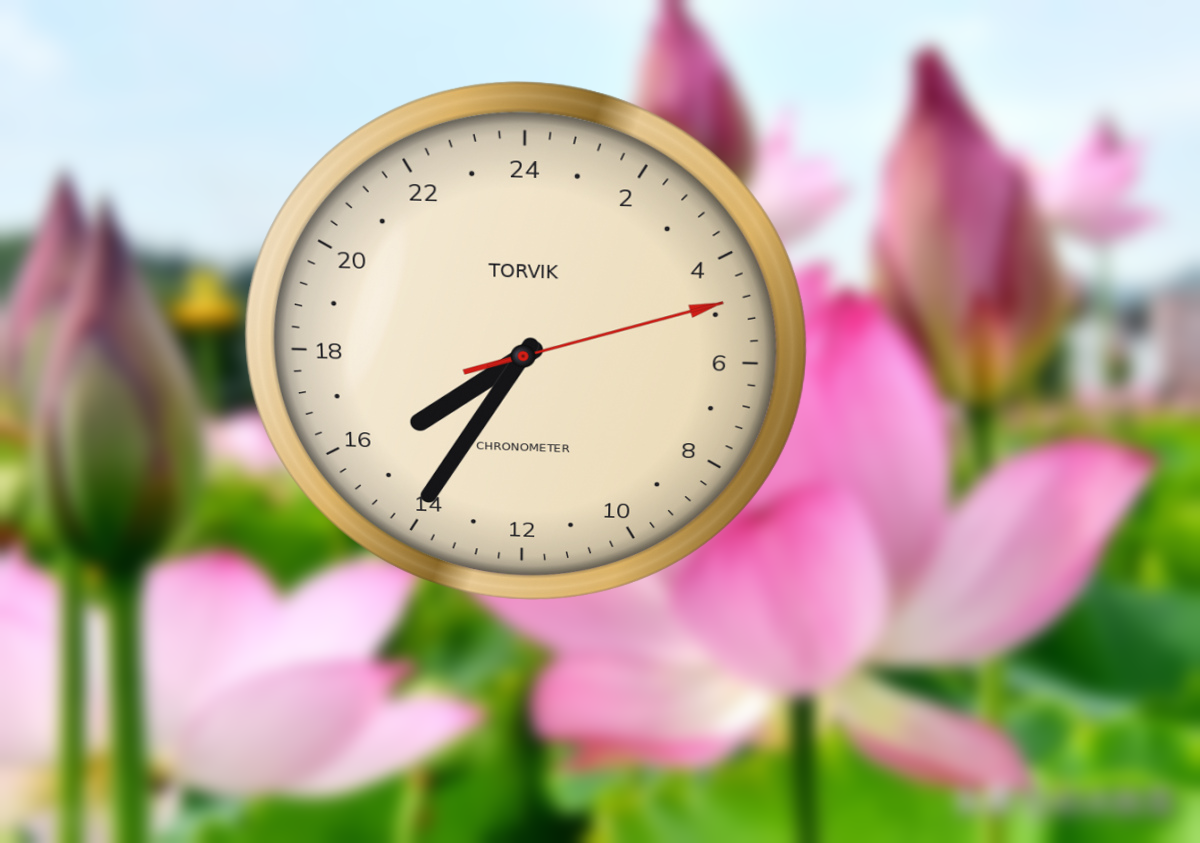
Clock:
15:35:12
